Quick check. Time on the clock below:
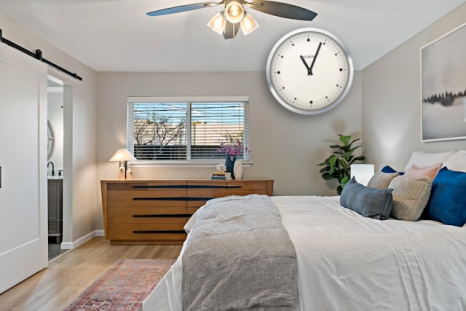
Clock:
11:04
